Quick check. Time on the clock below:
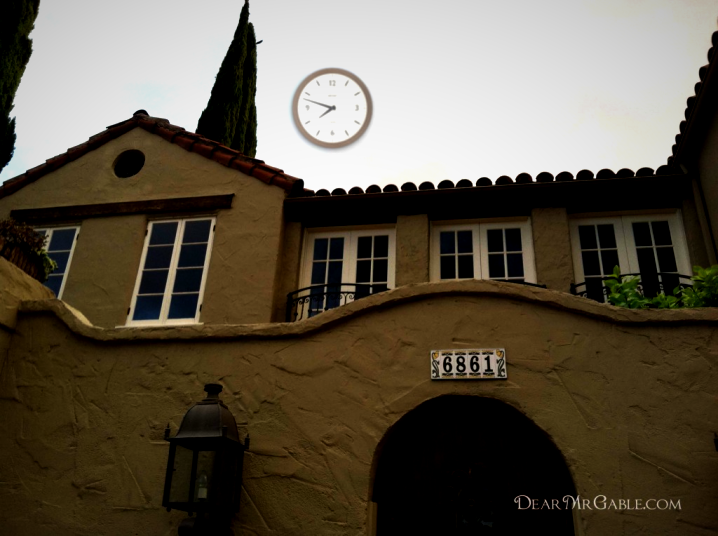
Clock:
7:48
